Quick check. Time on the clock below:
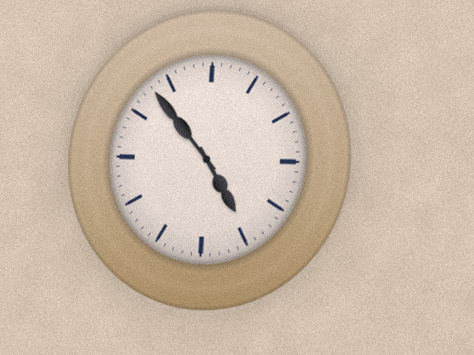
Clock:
4:53
